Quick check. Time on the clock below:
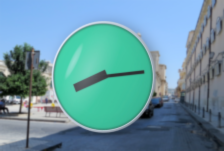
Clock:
8:14
